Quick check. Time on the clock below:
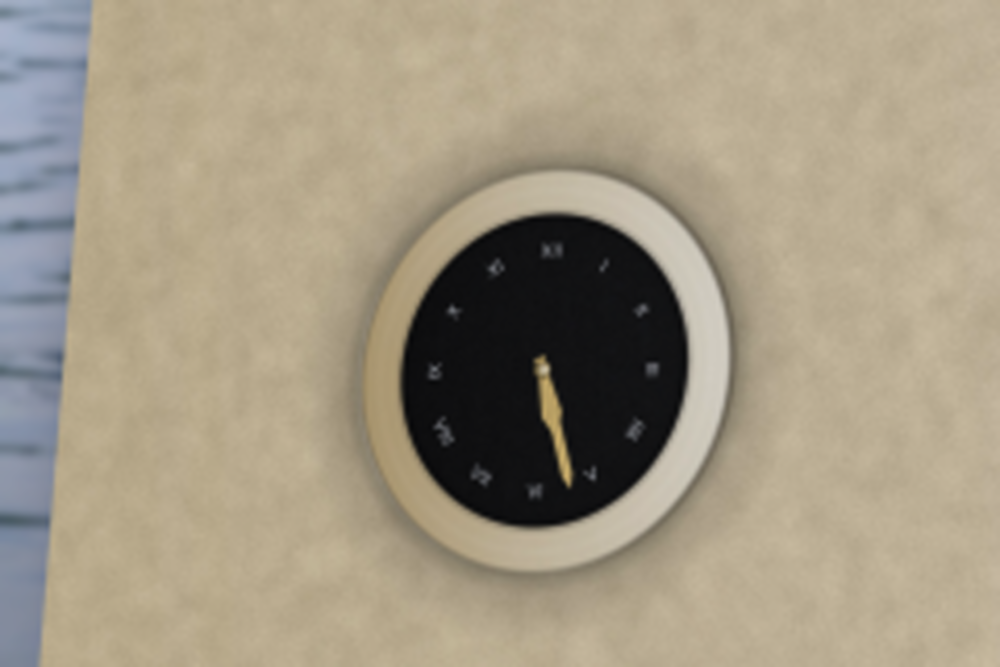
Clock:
5:27
